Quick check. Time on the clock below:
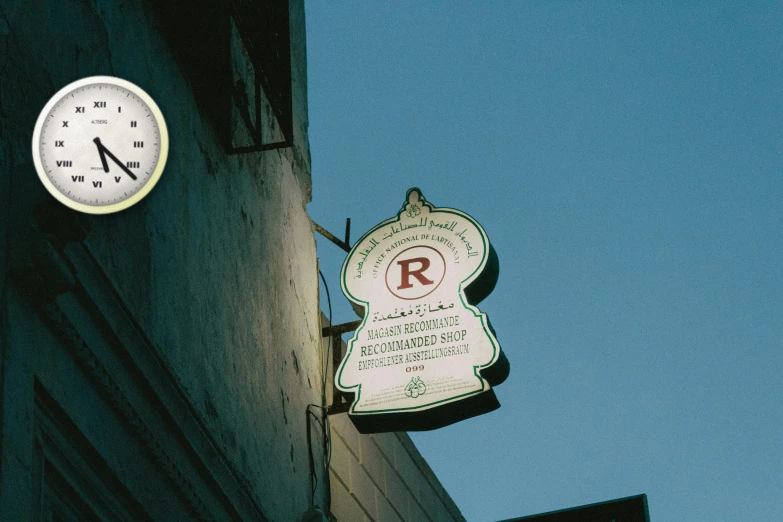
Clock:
5:22
